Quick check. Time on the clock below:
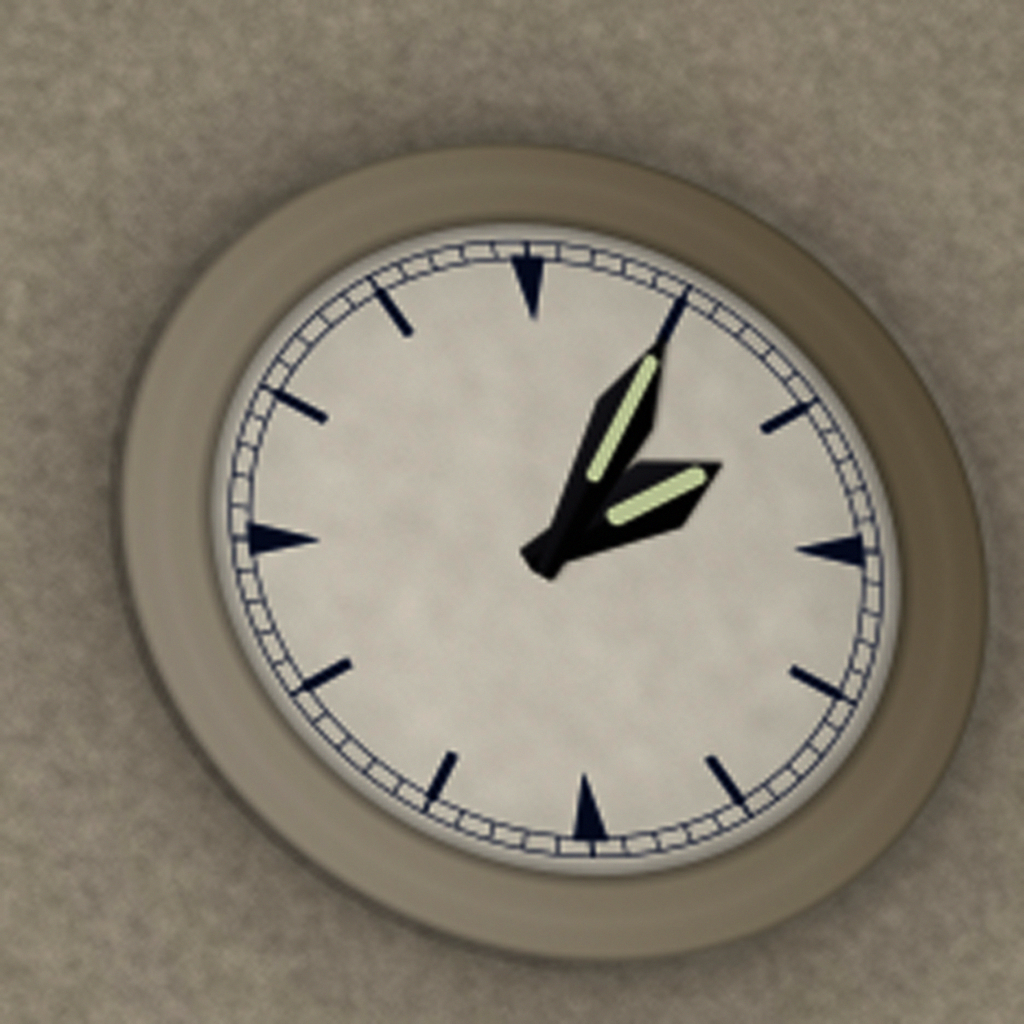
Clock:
2:05
